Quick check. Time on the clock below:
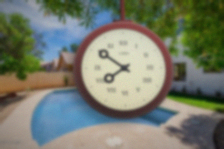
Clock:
7:51
